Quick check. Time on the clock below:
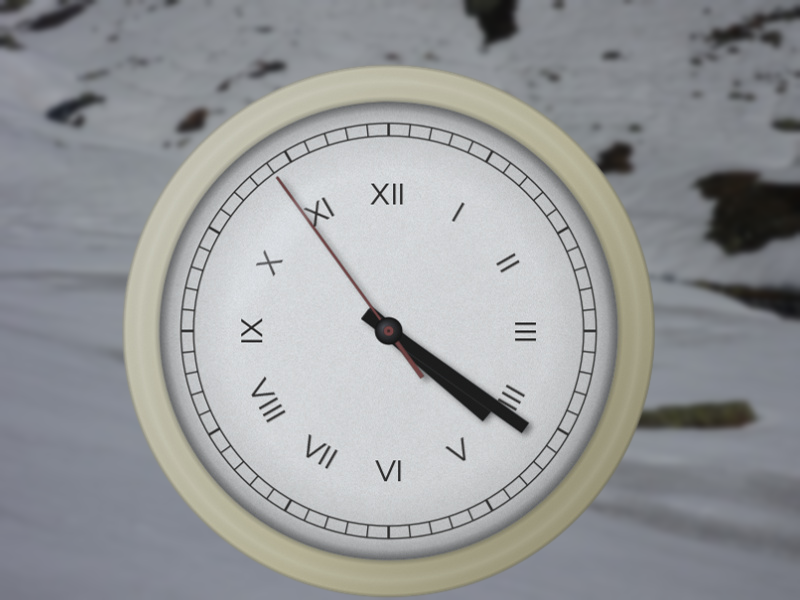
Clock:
4:20:54
